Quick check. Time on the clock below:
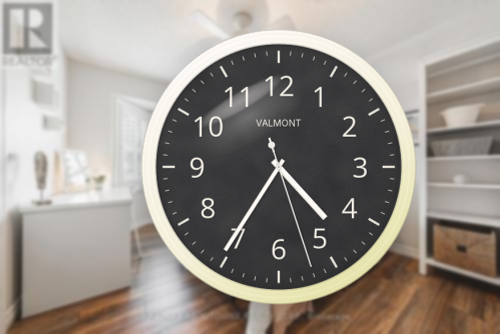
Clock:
4:35:27
